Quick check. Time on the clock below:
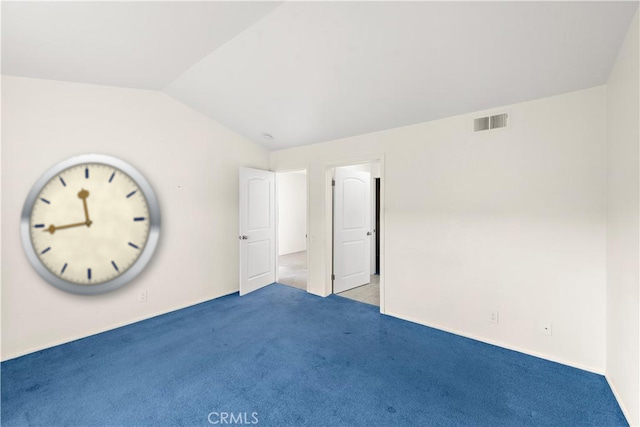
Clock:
11:44
